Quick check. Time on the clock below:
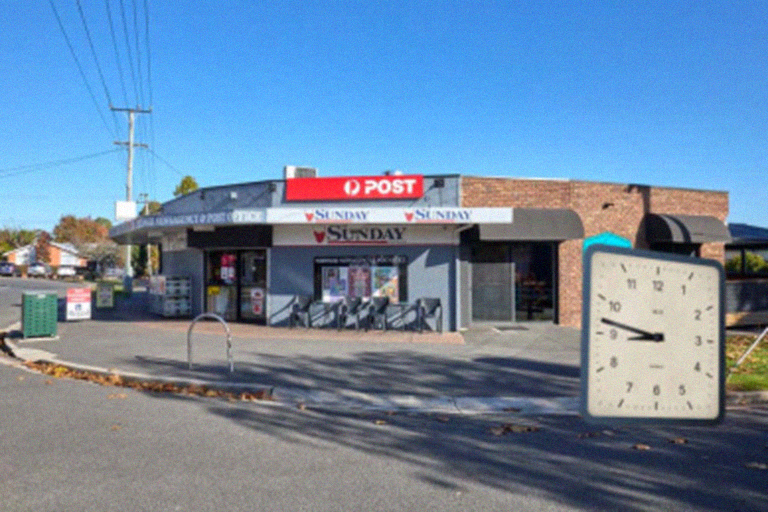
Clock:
8:47
